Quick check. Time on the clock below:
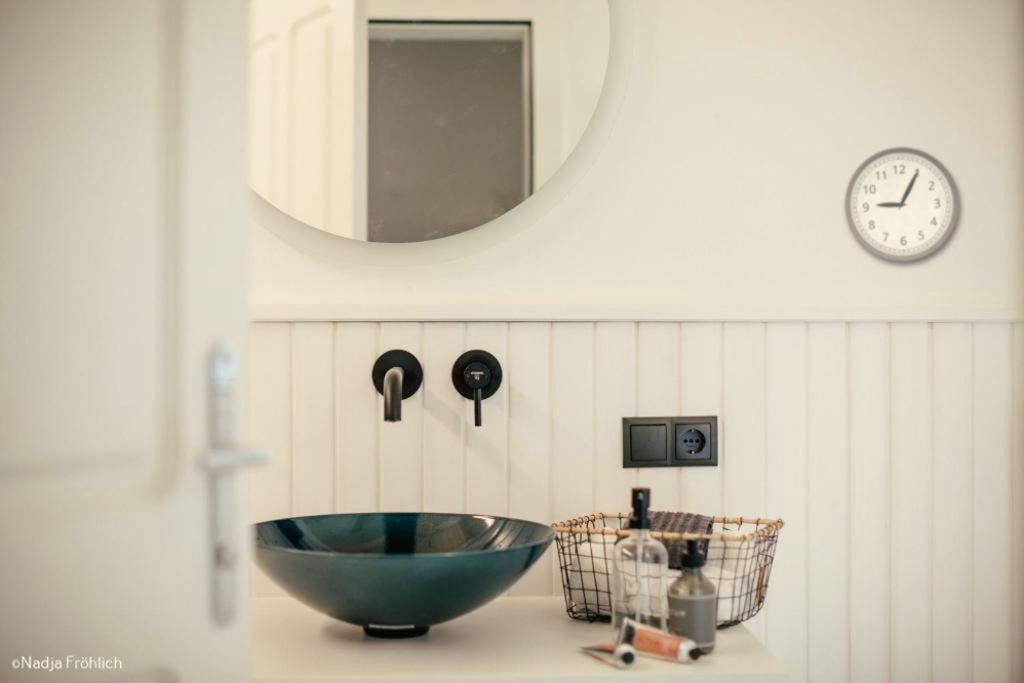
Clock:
9:05
